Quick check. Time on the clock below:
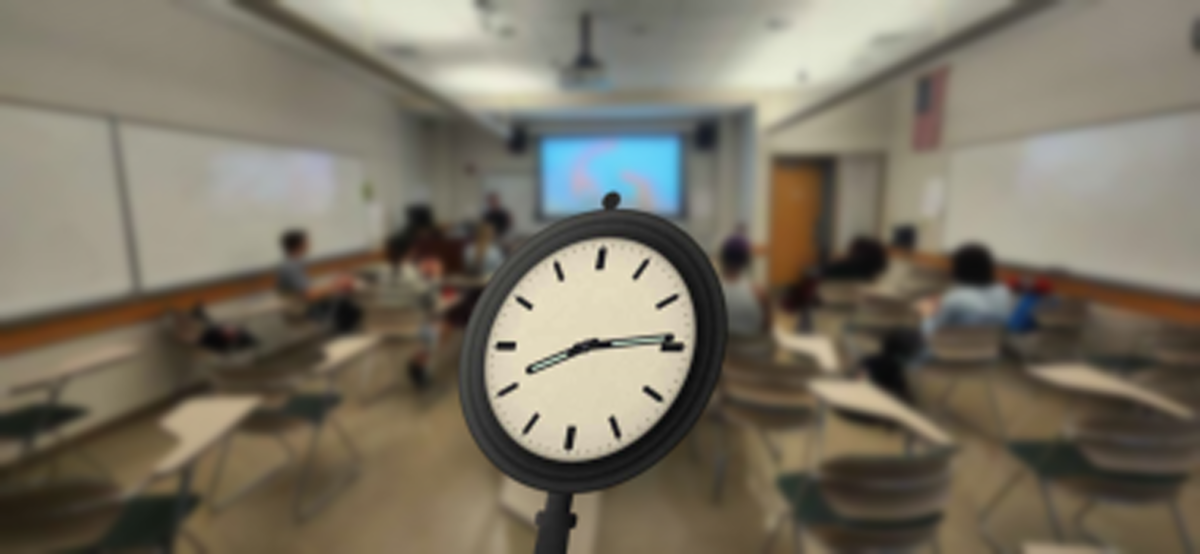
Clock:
8:14
